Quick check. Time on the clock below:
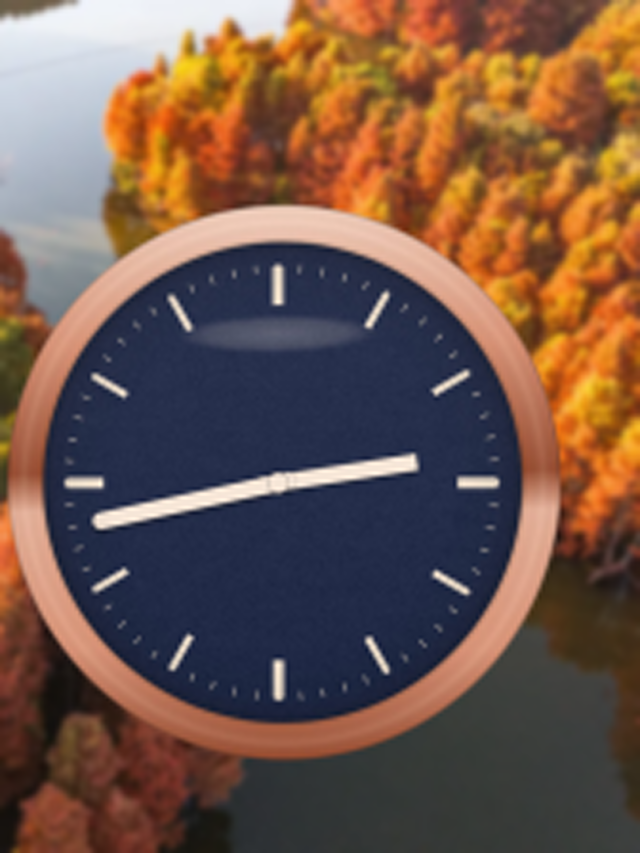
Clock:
2:43
